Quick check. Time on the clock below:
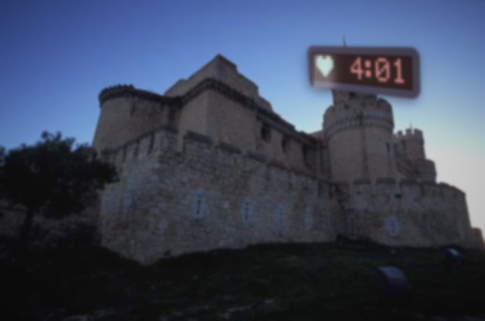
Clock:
4:01
